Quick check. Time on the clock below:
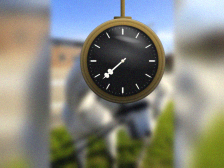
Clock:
7:38
